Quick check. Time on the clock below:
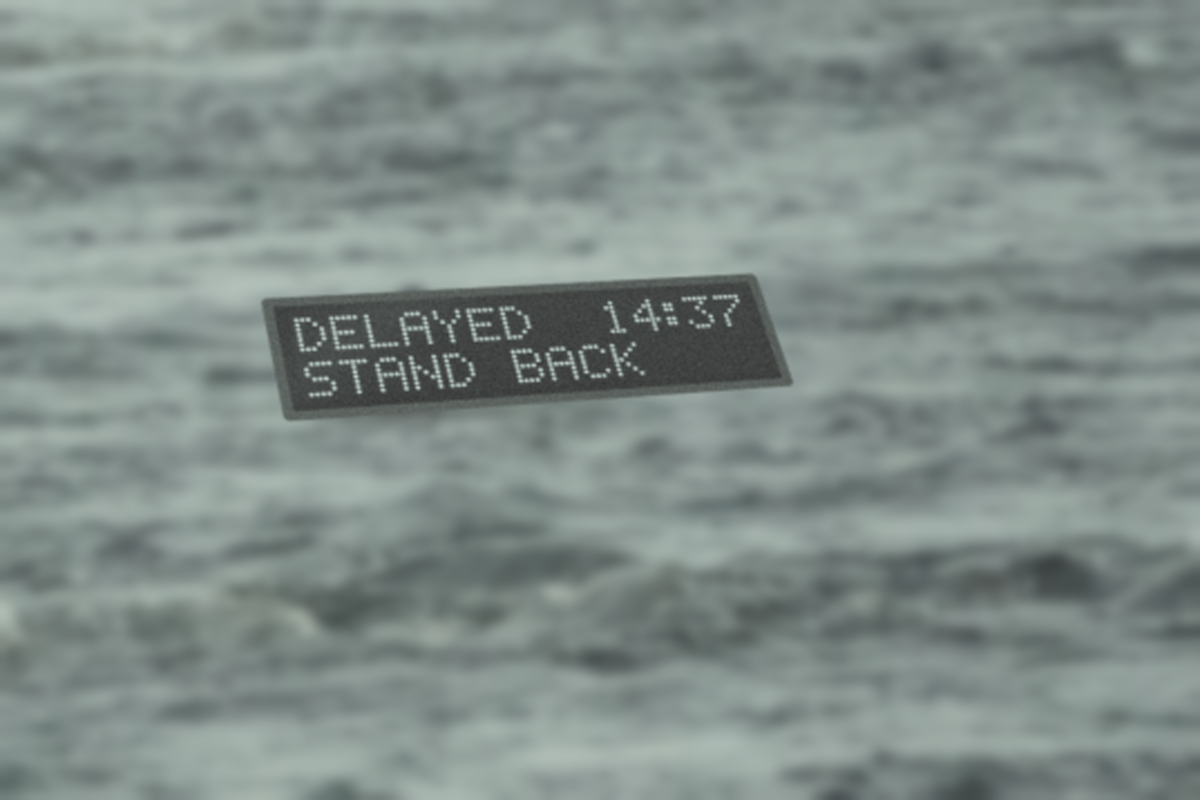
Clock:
14:37
